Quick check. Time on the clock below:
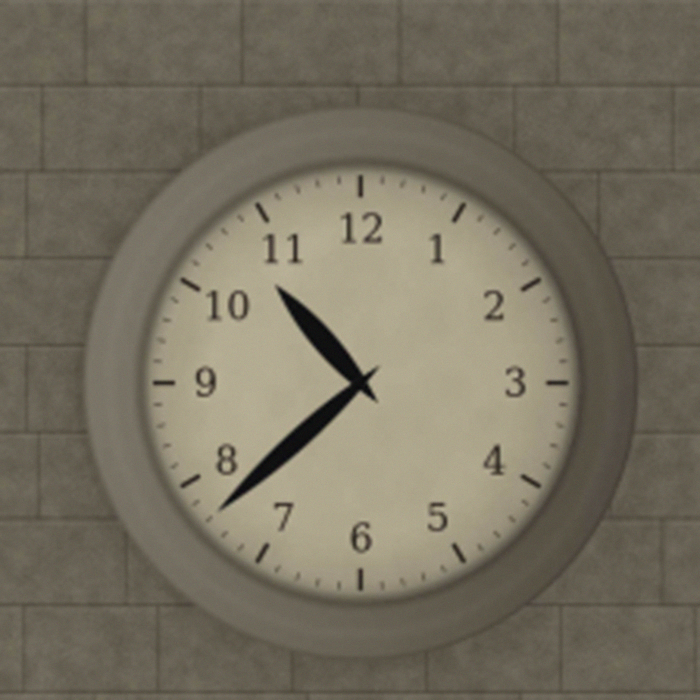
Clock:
10:38
